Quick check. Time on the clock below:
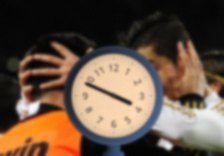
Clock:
3:49
